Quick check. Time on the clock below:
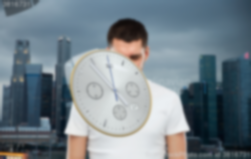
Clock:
4:54
